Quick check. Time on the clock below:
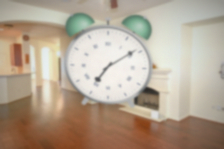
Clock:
7:09
